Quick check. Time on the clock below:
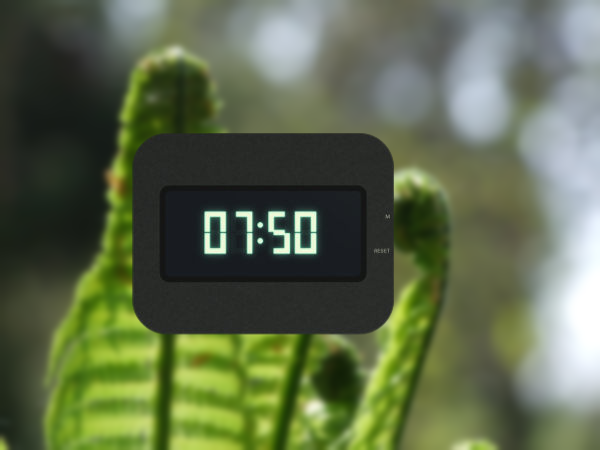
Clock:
7:50
